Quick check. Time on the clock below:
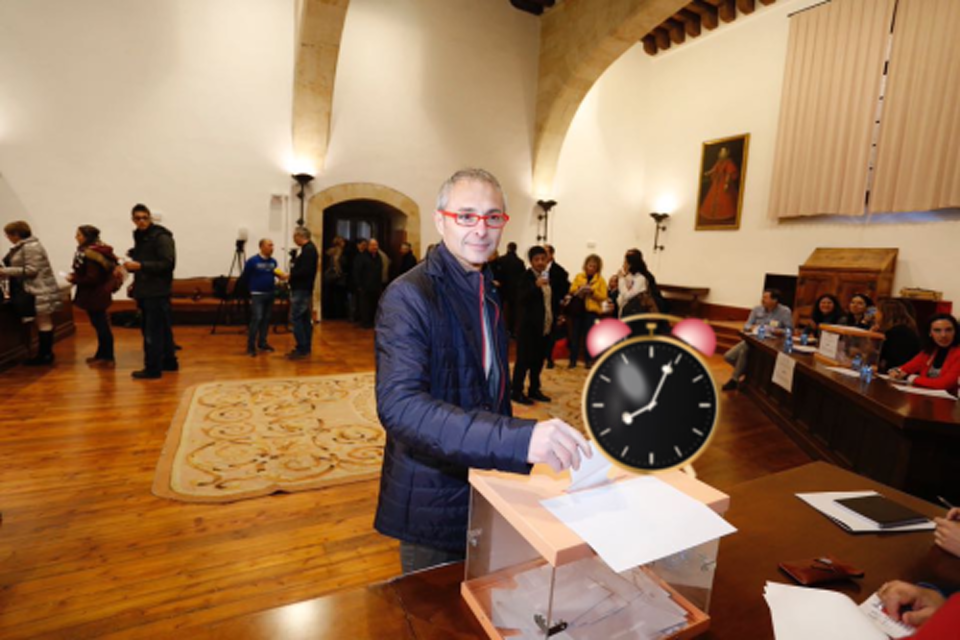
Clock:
8:04
